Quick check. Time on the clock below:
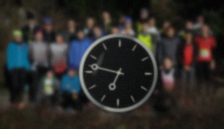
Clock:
6:47
